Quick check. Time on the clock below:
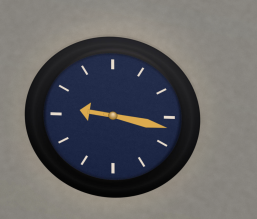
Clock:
9:17
